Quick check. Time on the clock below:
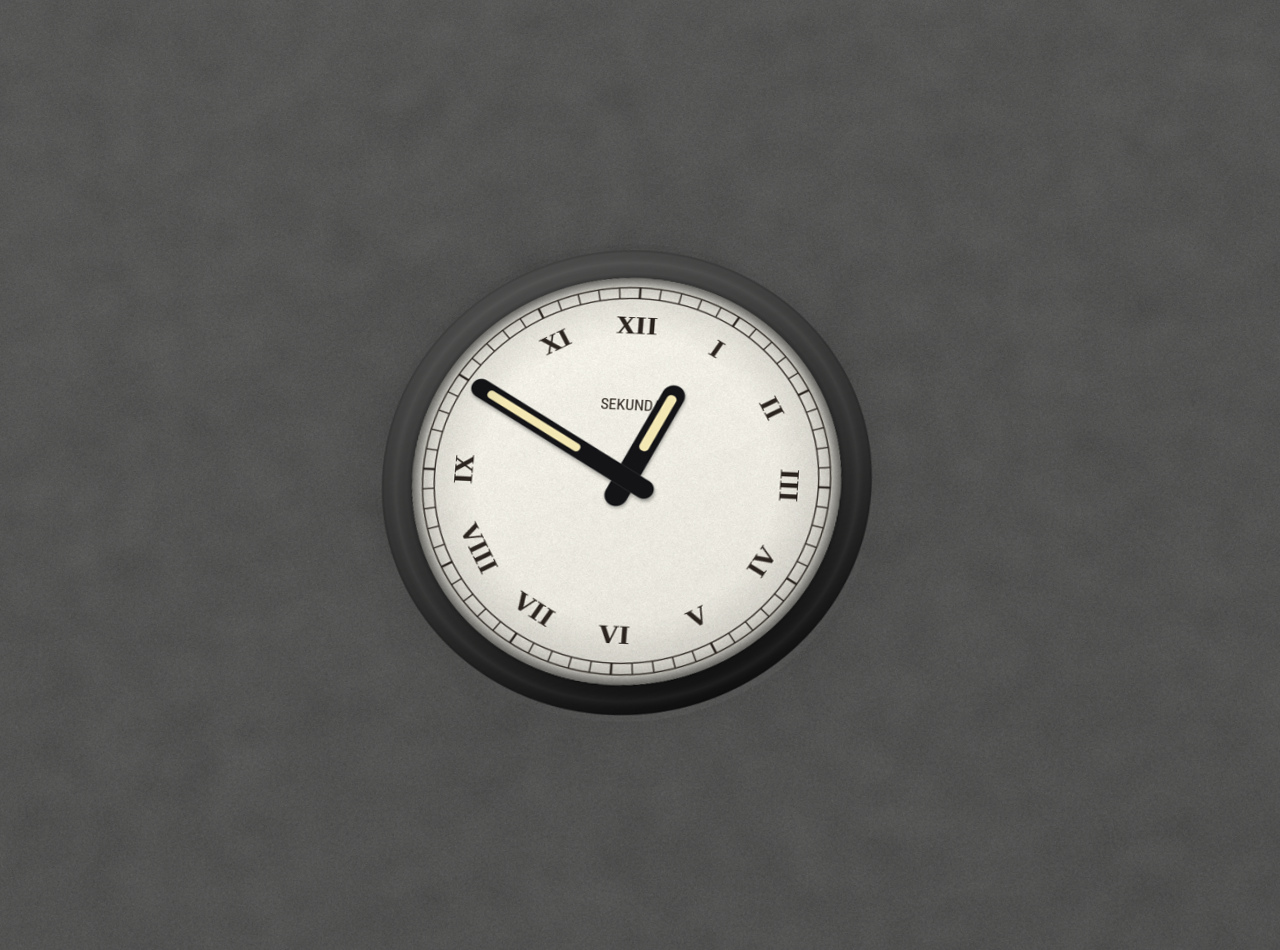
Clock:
12:50
